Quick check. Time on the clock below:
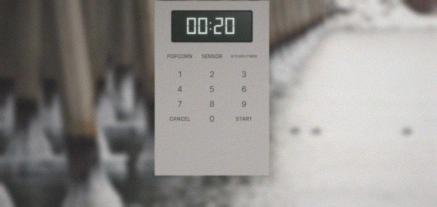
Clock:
0:20
